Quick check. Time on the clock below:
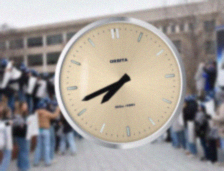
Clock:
7:42
